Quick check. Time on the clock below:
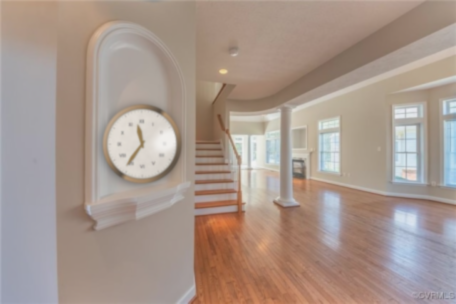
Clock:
11:36
